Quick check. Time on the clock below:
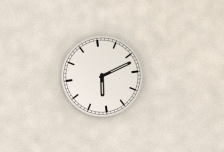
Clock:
6:12
